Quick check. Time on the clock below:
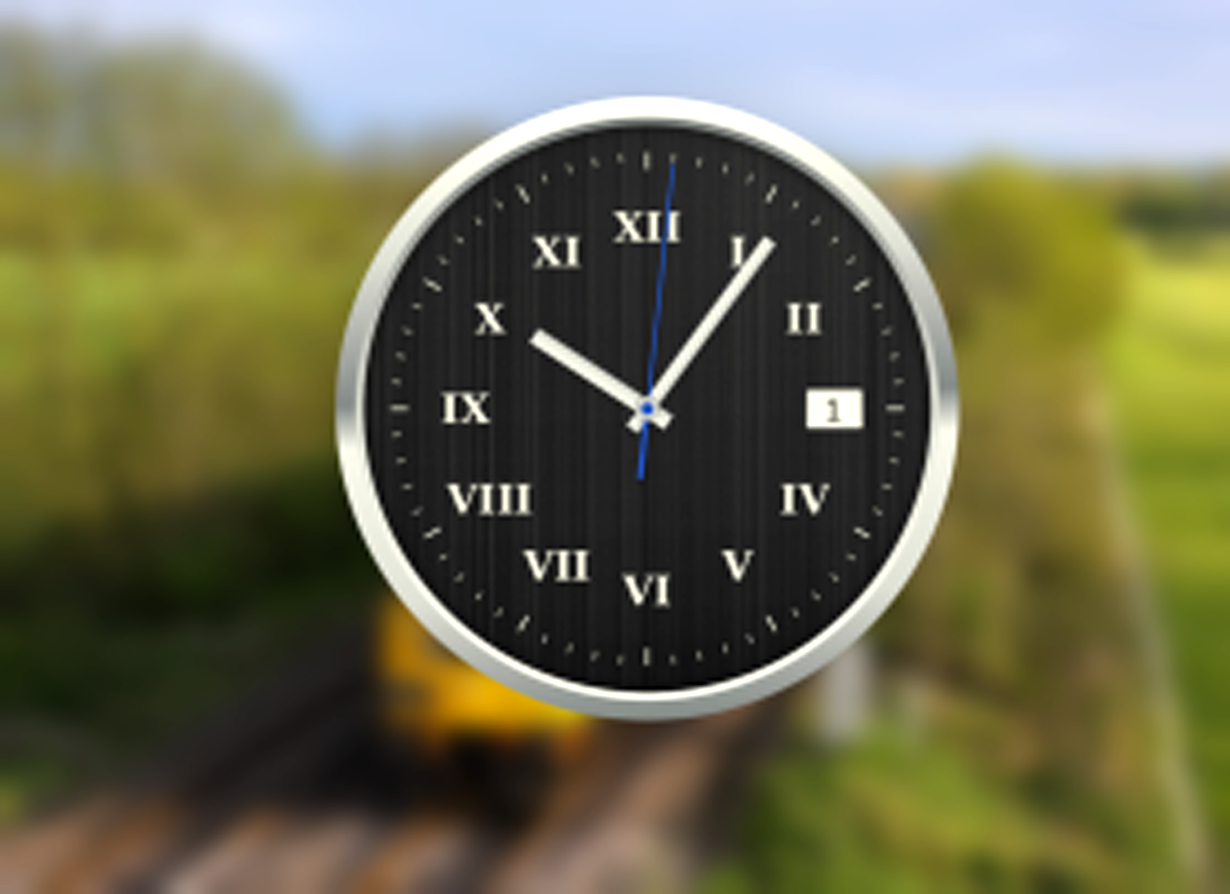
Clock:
10:06:01
